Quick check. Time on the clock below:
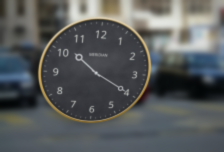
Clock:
10:20
